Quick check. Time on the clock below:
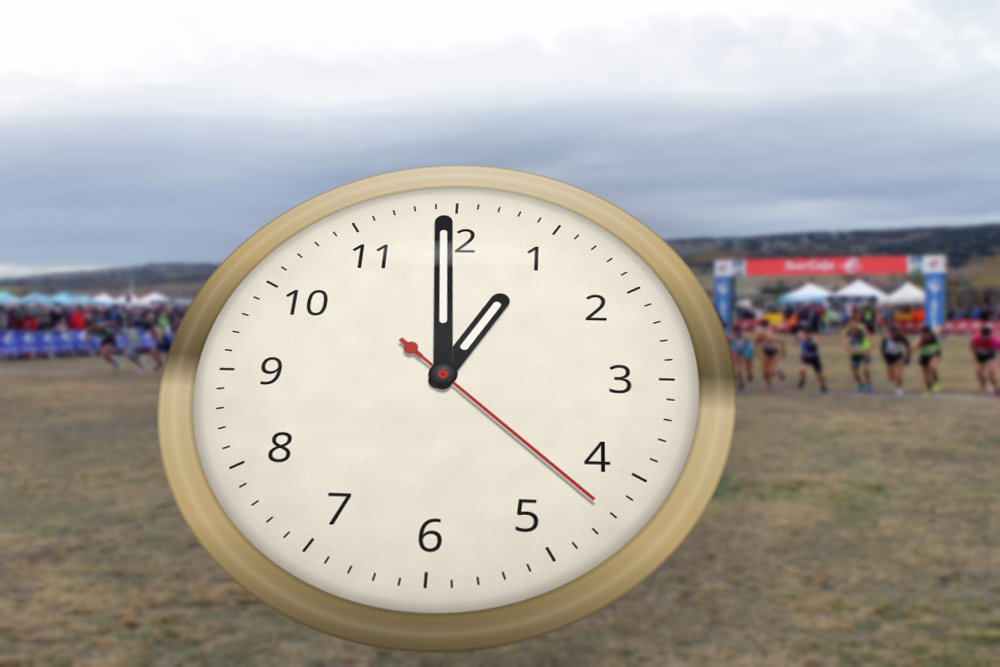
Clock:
12:59:22
